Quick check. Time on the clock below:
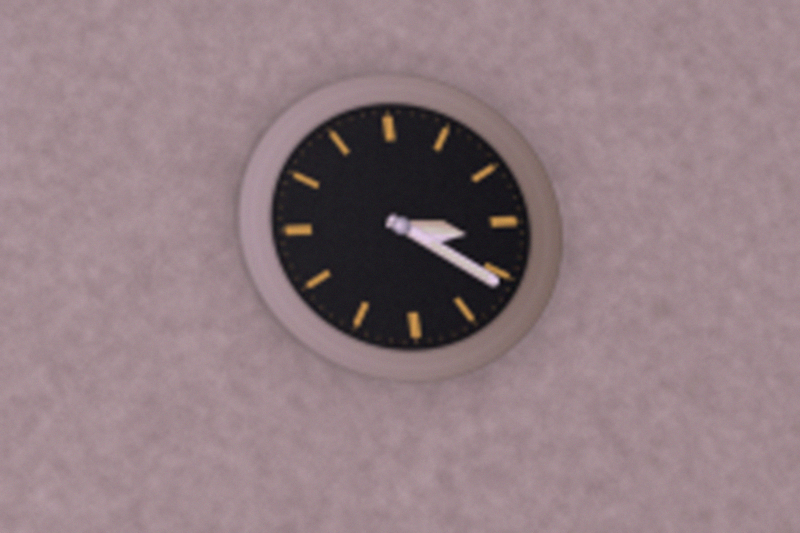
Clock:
3:21
